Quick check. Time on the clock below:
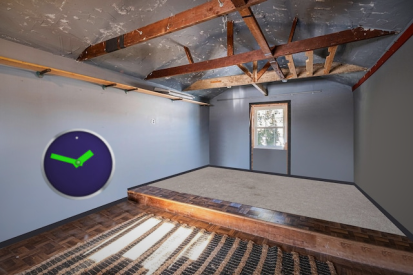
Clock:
1:48
